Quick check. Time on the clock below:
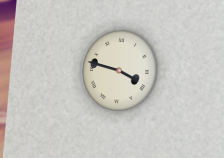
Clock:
3:47
